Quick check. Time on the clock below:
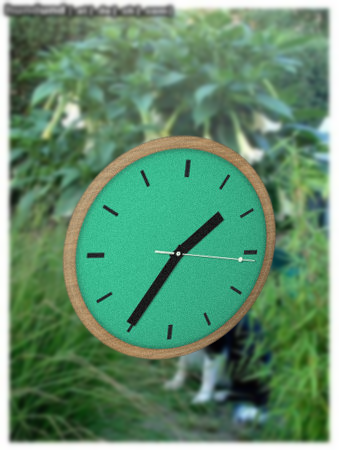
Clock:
1:35:16
